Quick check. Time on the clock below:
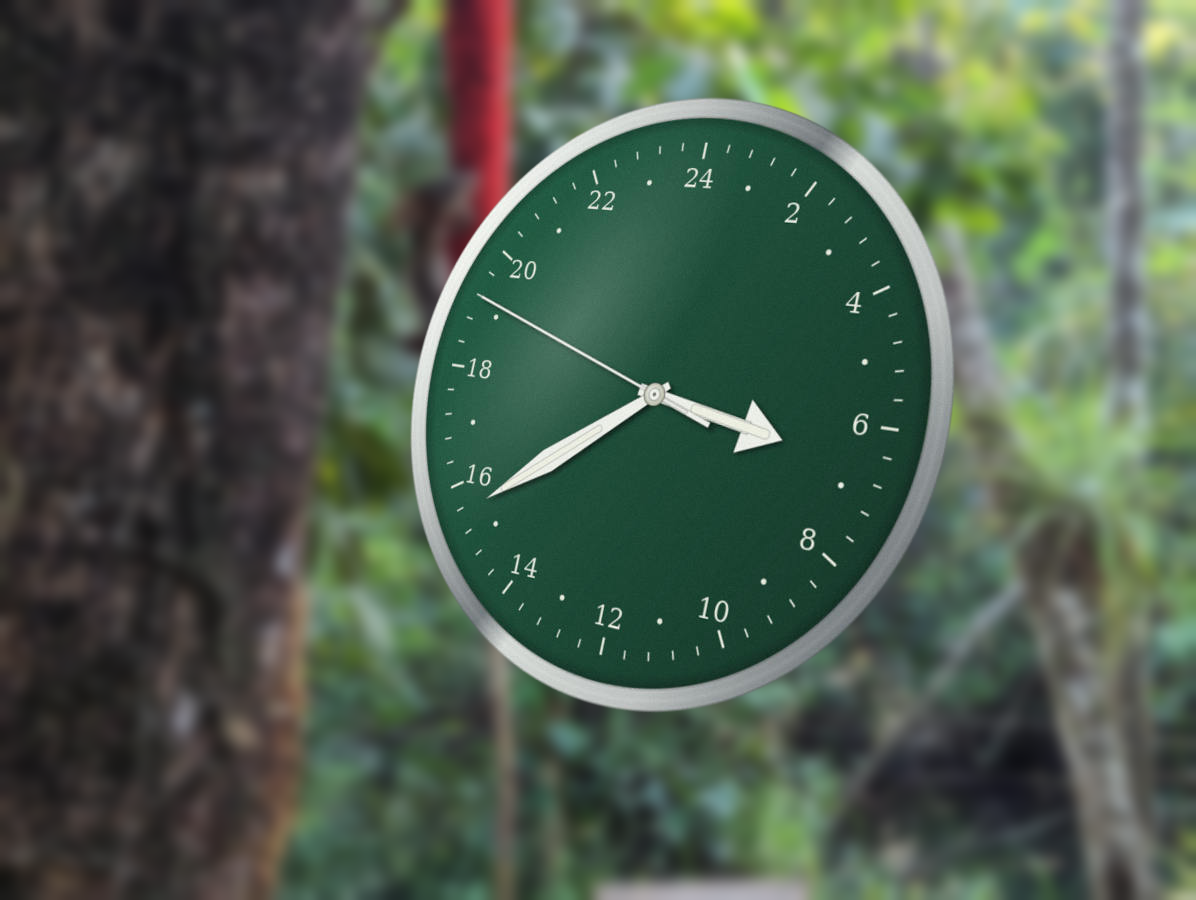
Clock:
6:38:48
